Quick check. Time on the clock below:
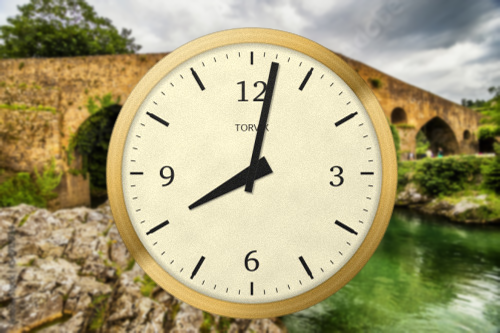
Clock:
8:02
